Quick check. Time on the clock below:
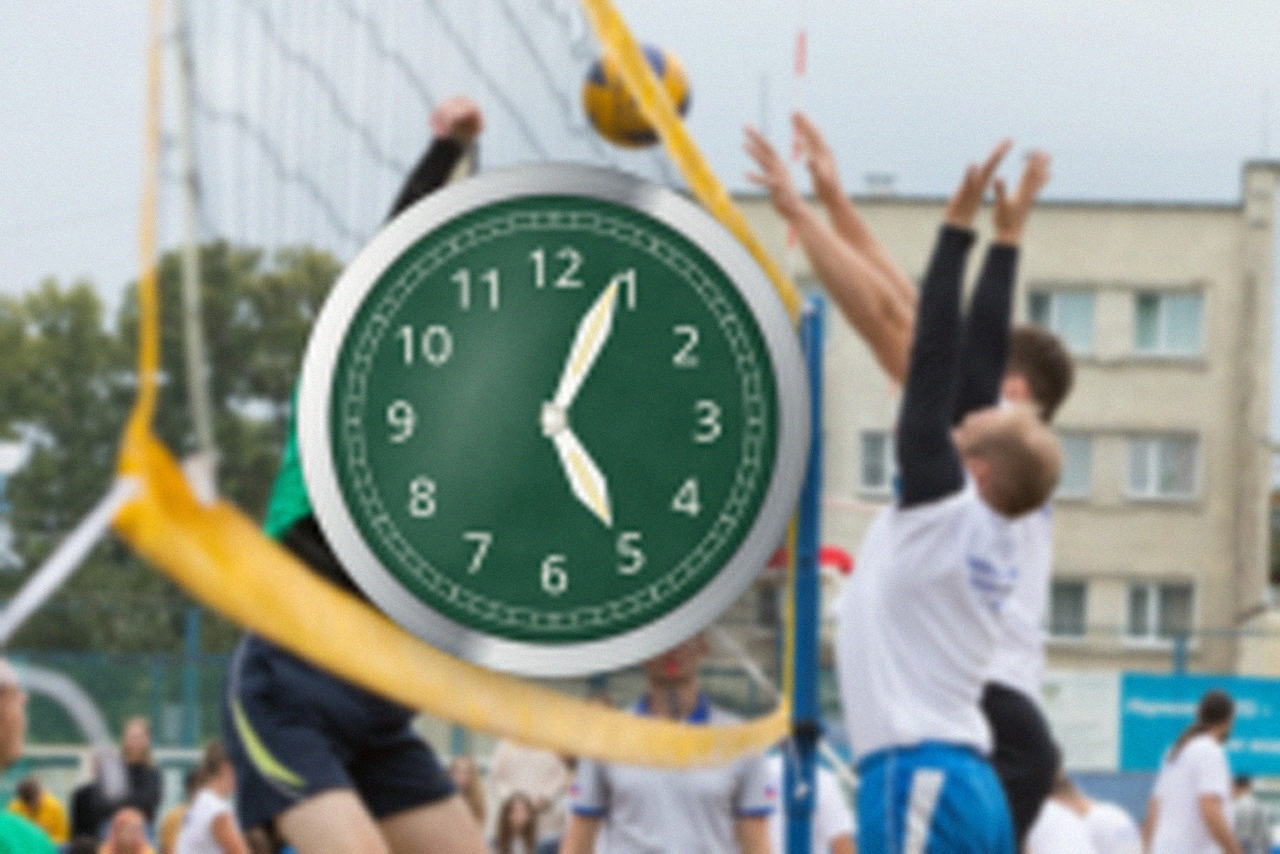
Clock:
5:04
